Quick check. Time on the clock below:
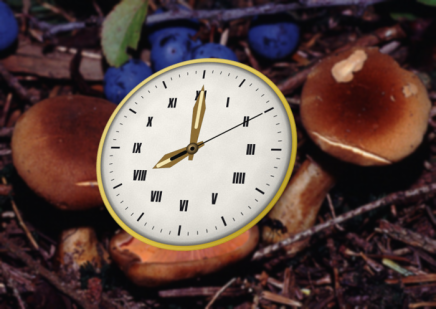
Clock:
8:00:10
